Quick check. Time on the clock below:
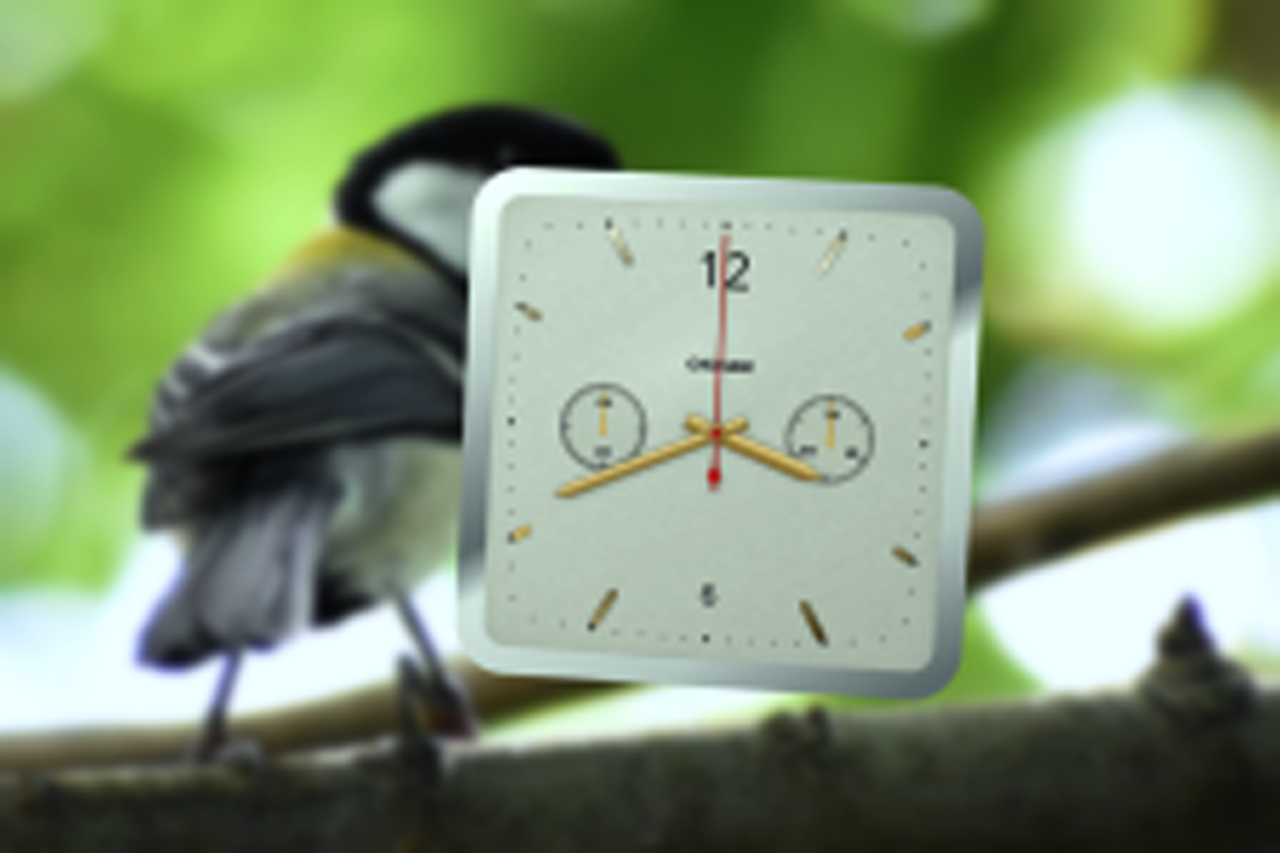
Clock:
3:41
